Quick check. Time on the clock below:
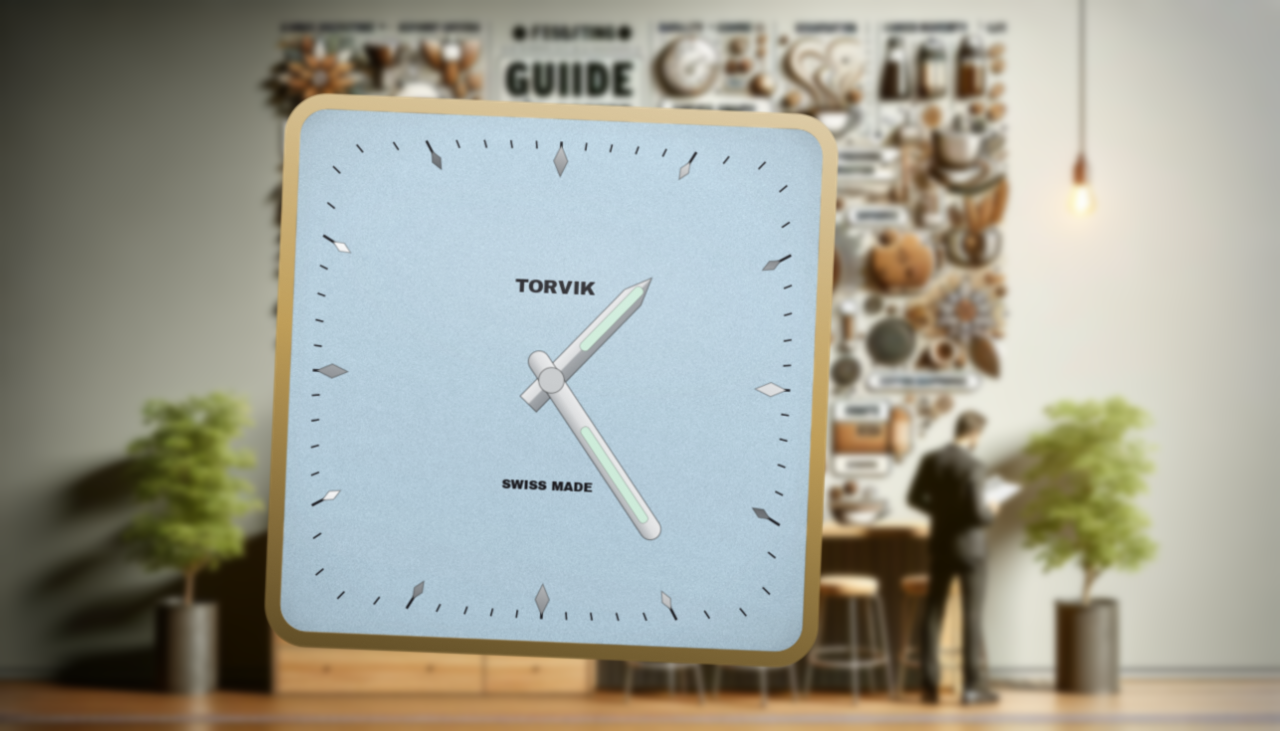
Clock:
1:24
